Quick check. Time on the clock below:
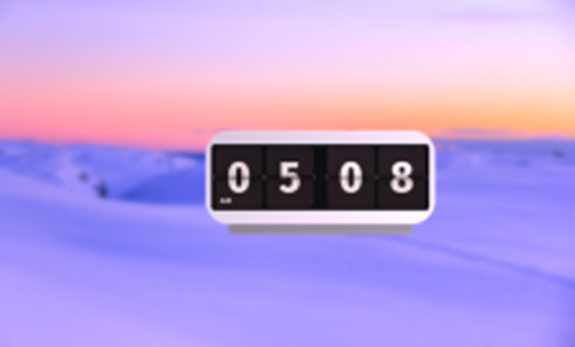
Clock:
5:08
